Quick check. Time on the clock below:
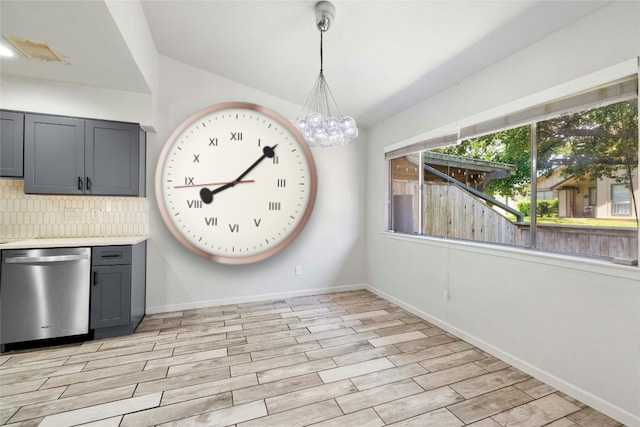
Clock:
8:07:44
